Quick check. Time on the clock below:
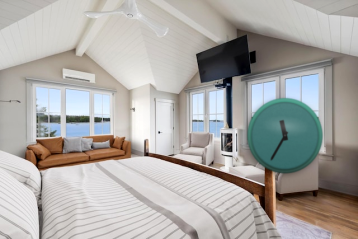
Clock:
11:35
